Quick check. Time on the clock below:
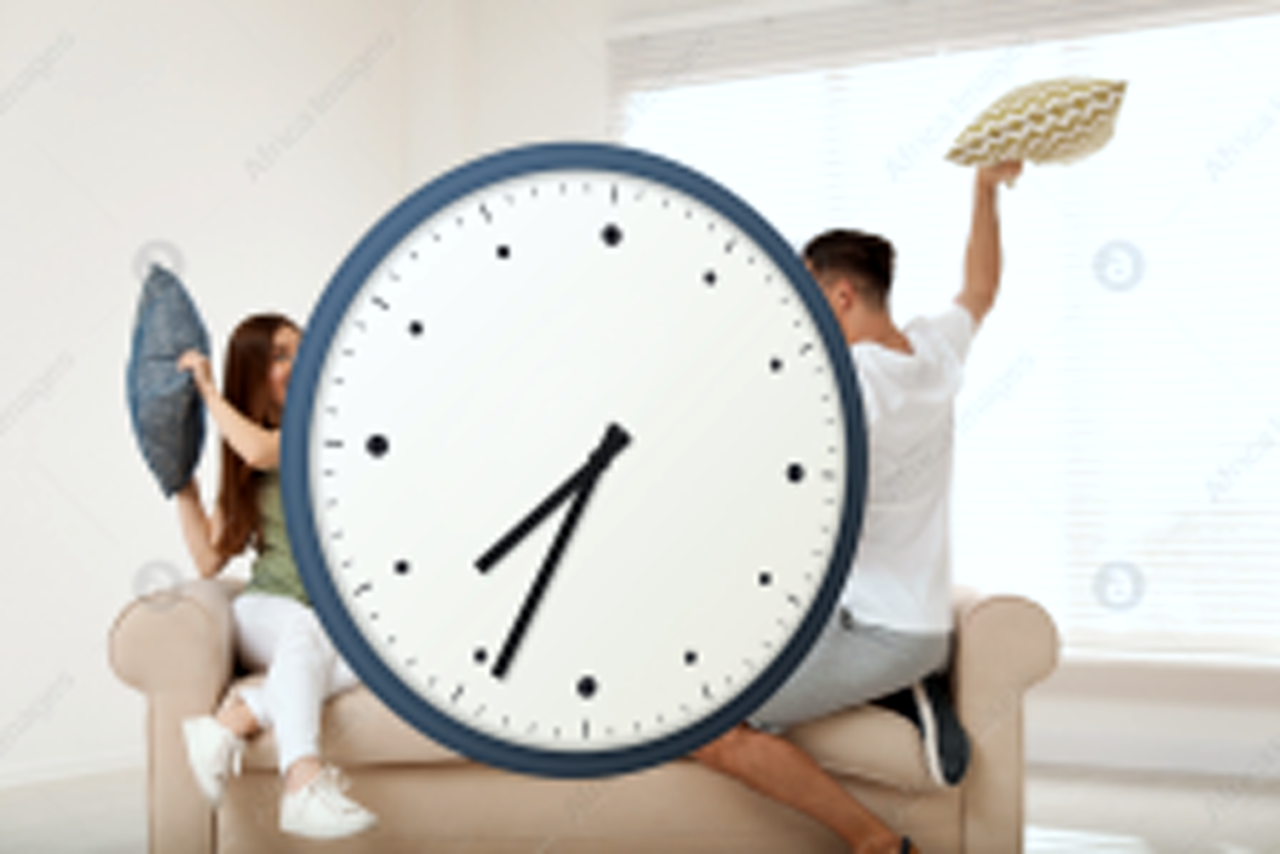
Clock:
7:34
